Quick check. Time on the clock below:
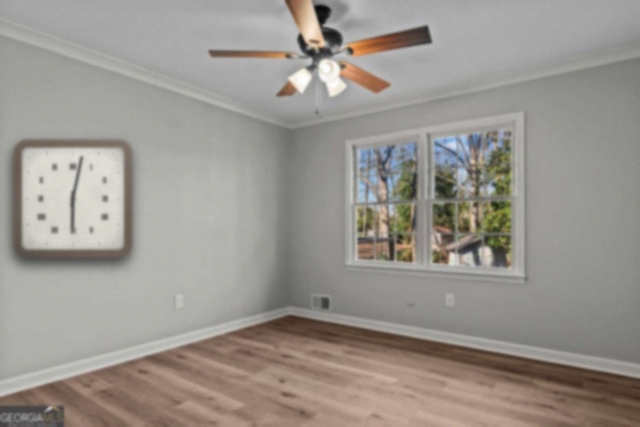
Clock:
6:02
